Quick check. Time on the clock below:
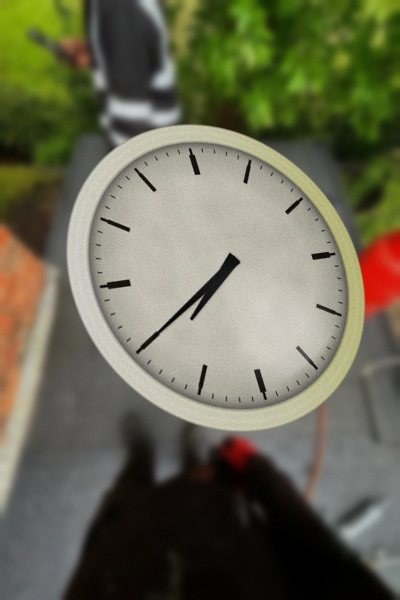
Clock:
7:40
